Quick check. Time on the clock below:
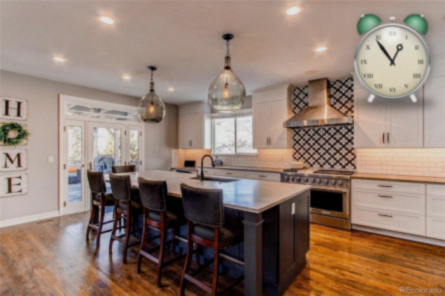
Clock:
12:54
